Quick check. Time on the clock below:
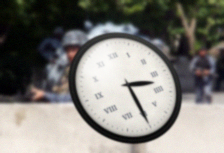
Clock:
3:30
